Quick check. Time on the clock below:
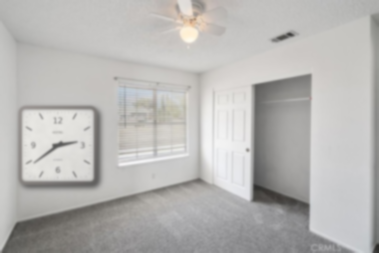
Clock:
2:39
